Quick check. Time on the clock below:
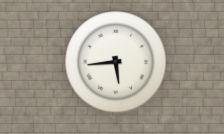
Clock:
5:44
